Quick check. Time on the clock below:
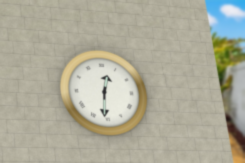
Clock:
12:31
